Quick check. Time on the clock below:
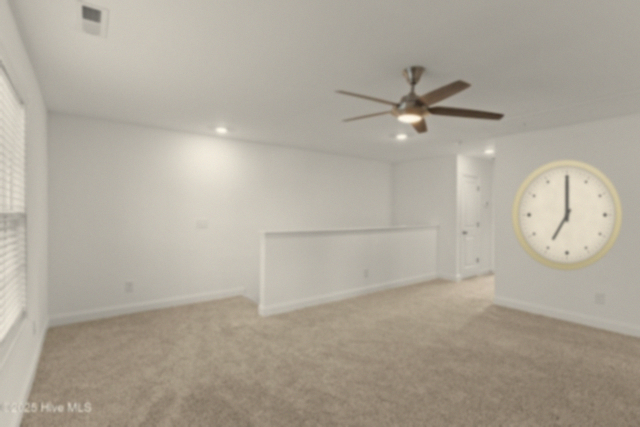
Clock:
7:00
